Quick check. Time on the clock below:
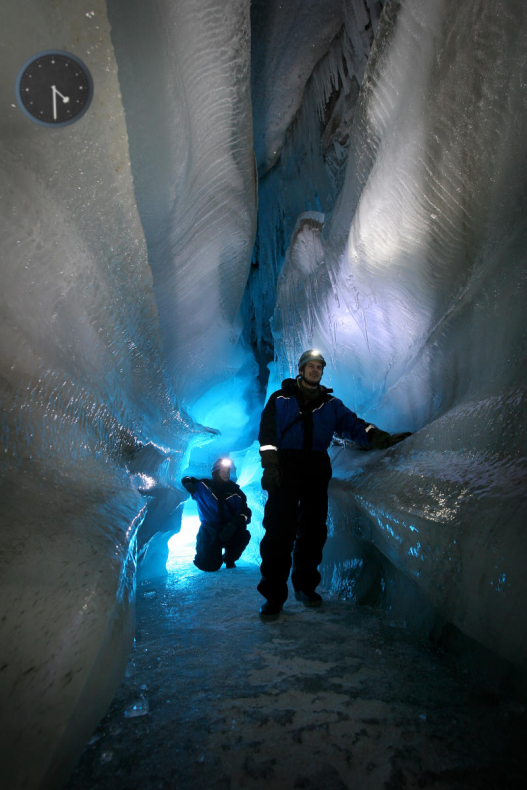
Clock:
4:30
